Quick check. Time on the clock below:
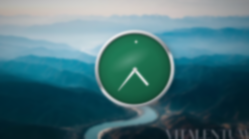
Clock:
4:36
